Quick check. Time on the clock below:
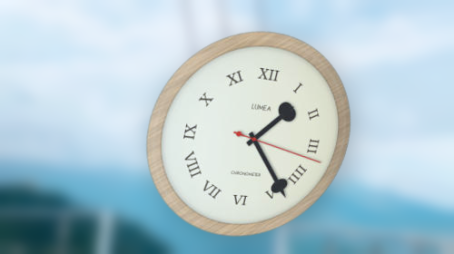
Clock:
1:23:17
